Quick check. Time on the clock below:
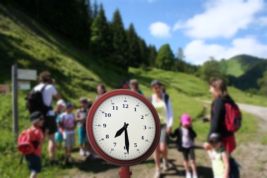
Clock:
7:29
